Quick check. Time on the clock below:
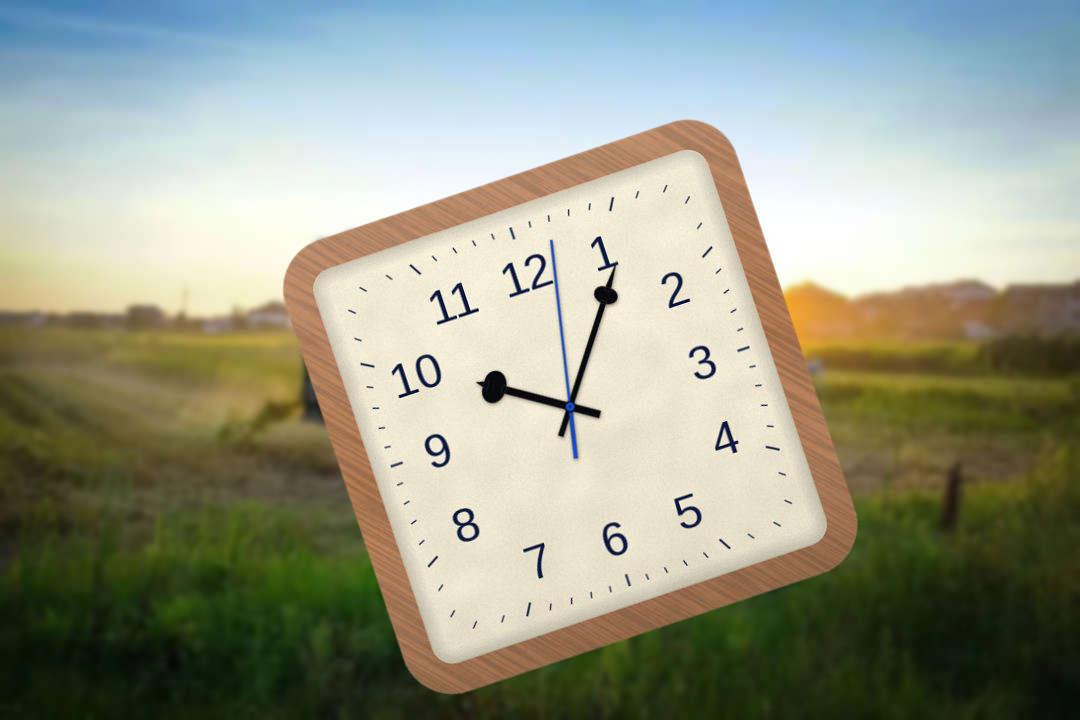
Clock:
10:06:02
